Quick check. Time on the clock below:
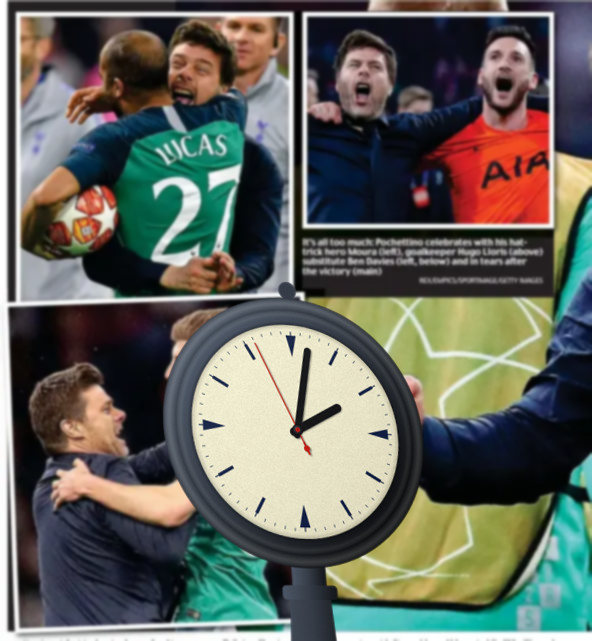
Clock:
2:01:56
